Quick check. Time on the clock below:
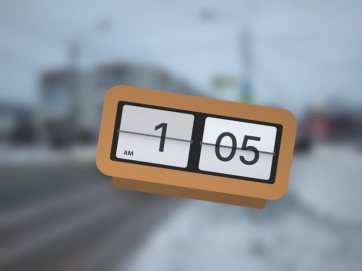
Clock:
1:05
